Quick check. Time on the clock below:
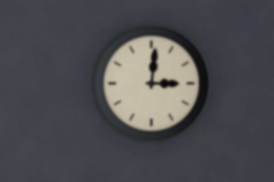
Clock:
3:01
